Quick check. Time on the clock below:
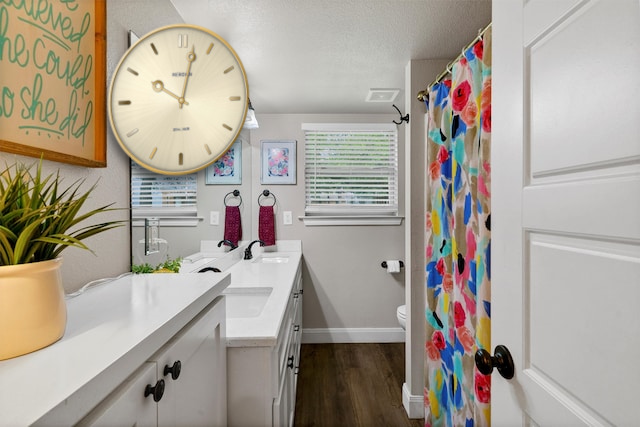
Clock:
10:02
